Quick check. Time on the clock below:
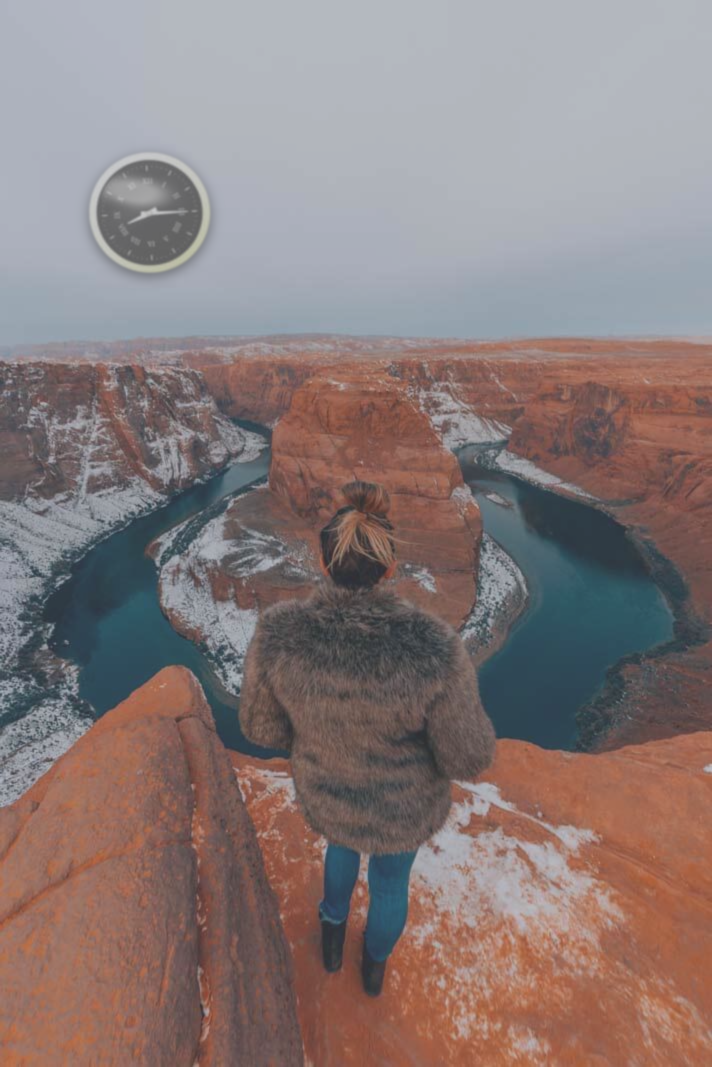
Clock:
8:15
